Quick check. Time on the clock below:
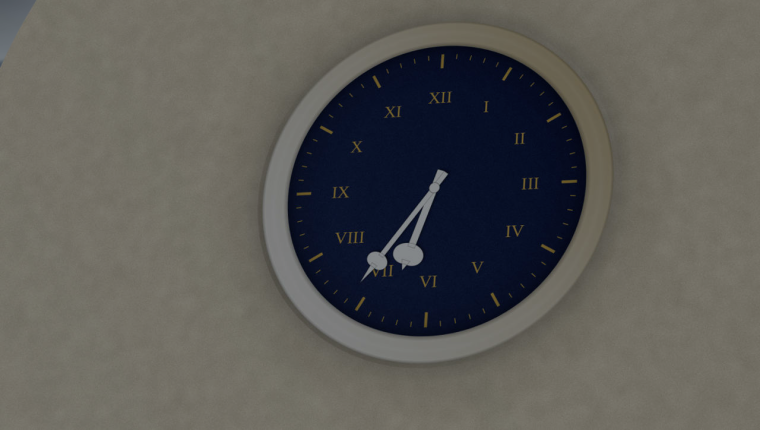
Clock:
6:36
